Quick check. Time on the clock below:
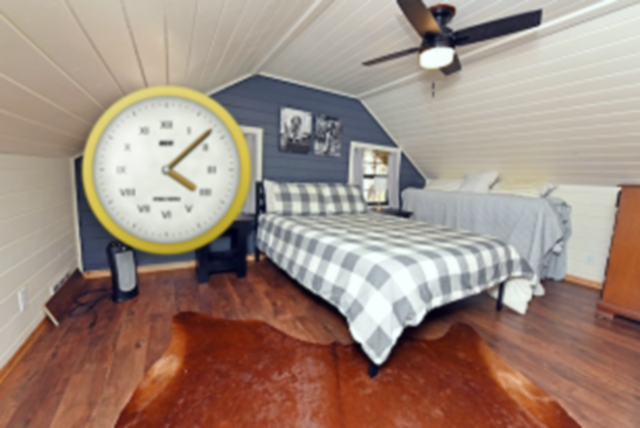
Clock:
4:08
